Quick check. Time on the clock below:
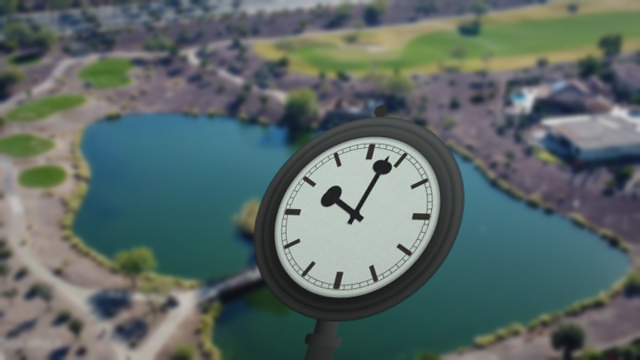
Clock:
10:03
